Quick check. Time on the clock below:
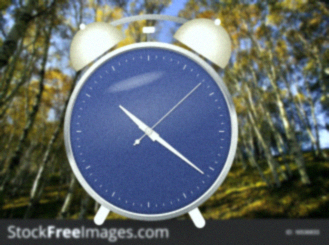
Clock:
10:21:08
